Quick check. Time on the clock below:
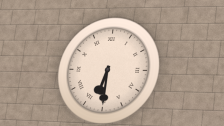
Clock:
6:30
